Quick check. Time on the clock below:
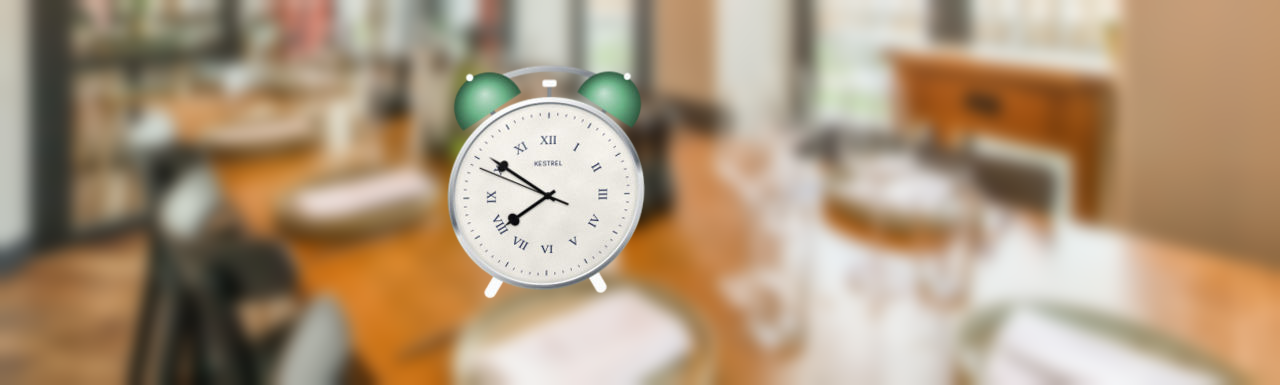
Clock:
7:50:49
